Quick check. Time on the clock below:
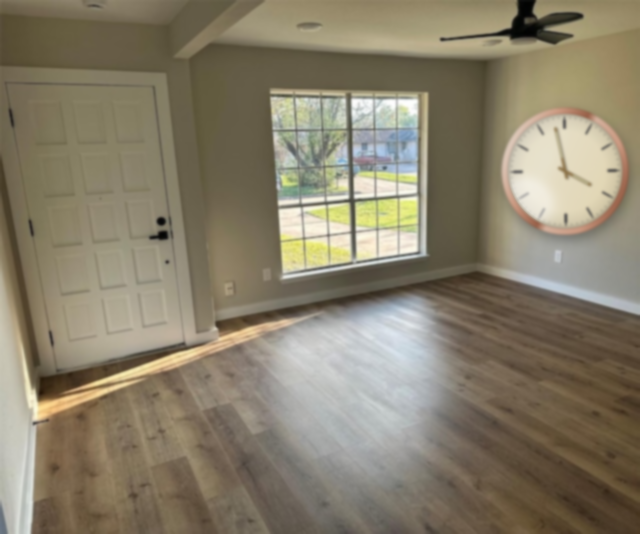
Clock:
3:58
